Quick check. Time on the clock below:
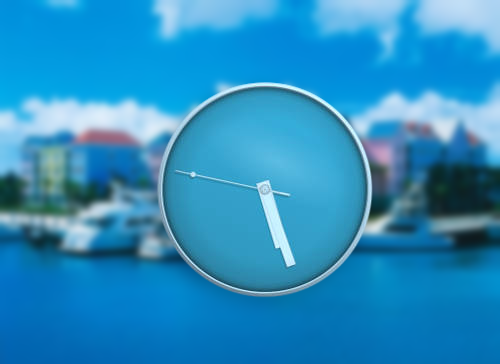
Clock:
5:26:47
